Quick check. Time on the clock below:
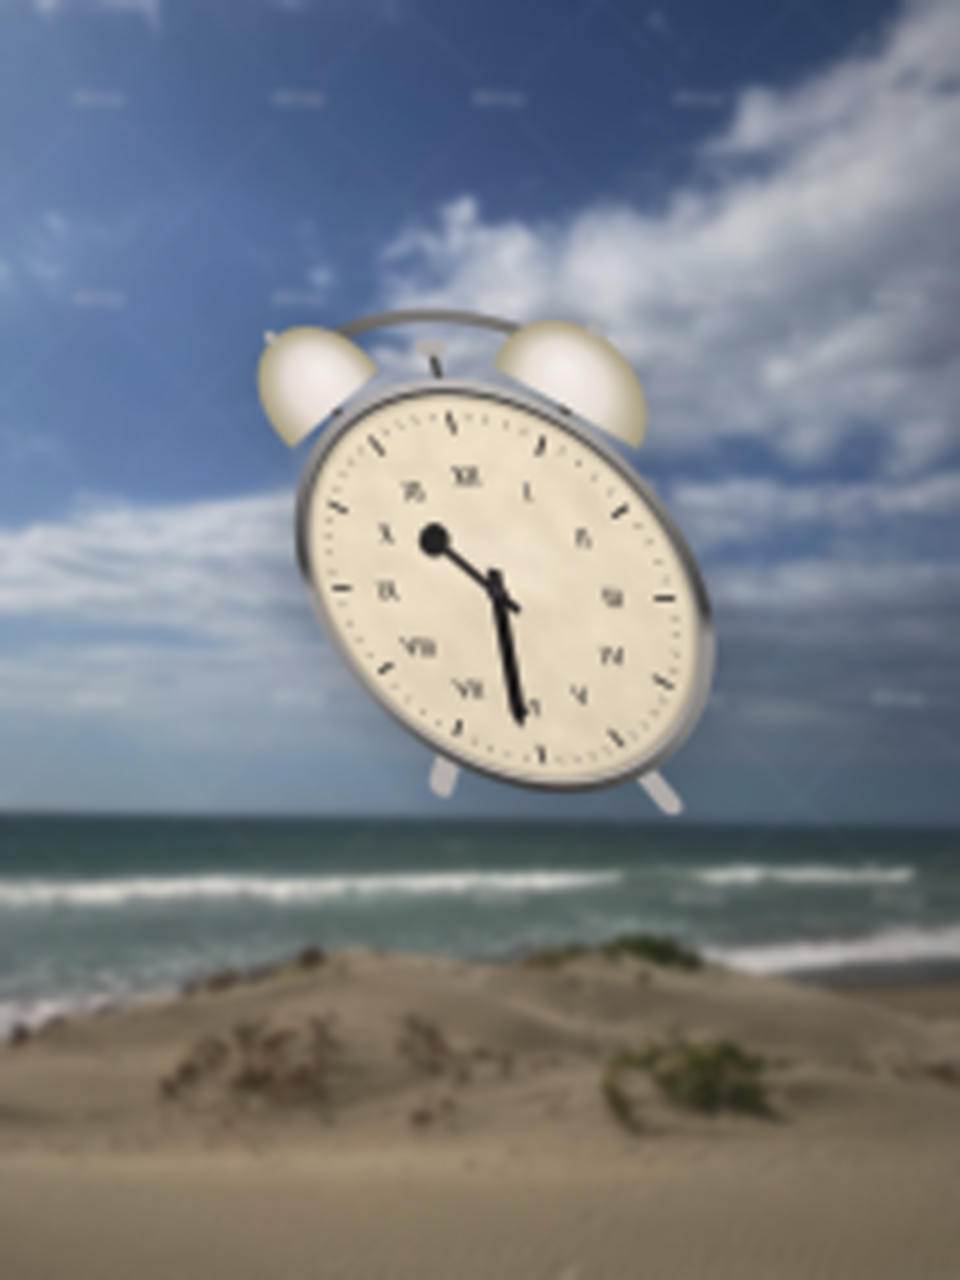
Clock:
10:31
